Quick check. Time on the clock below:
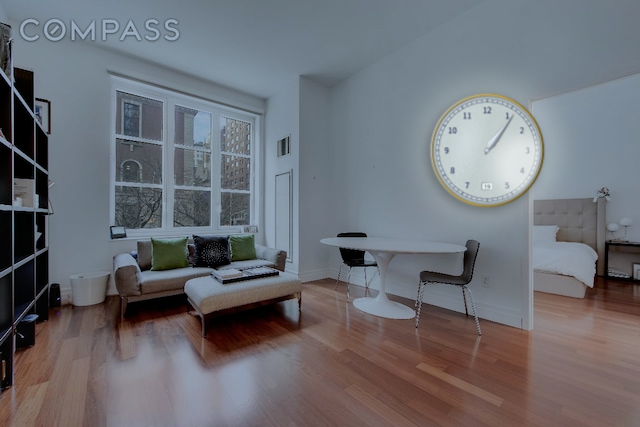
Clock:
1:06
